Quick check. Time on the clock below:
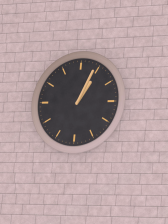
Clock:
1:04
